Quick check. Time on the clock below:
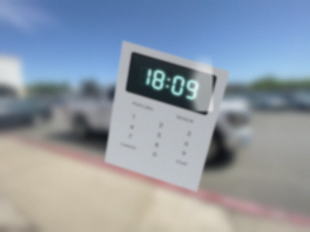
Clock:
18:09
